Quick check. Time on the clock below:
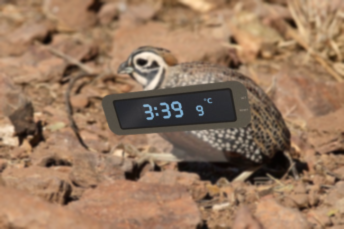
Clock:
3:39
